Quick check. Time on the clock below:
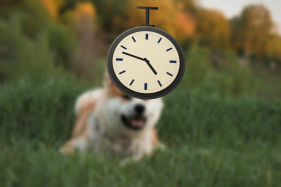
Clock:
4:48
